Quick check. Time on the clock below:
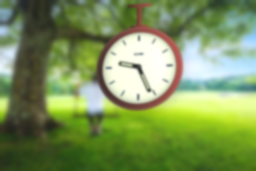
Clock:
9:26
